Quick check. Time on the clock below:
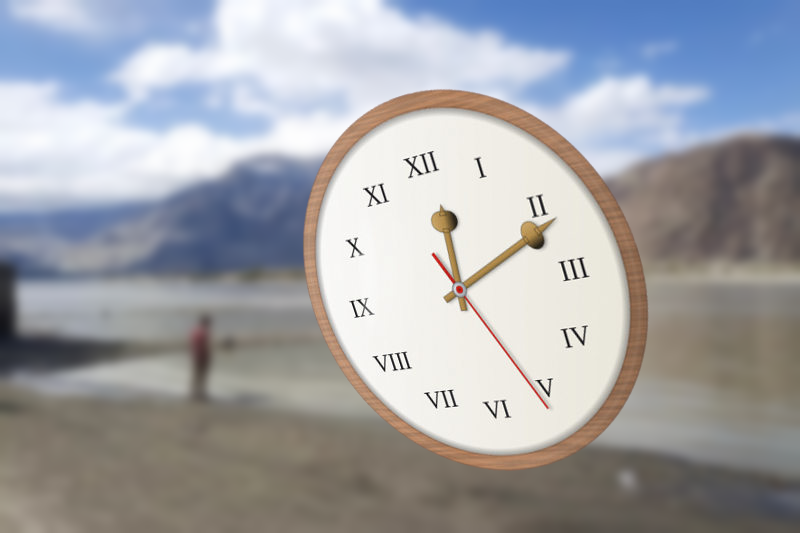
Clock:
12:11:26
